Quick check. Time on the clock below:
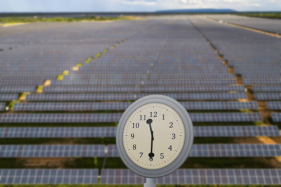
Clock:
11:30
